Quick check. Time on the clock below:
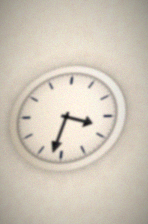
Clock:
3:32
